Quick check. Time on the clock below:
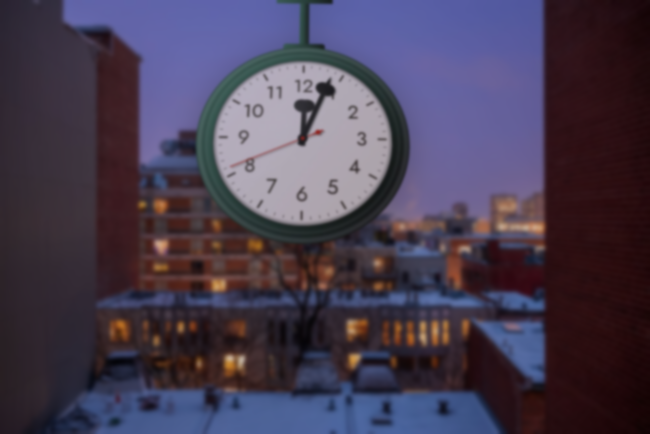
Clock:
12:03:41
